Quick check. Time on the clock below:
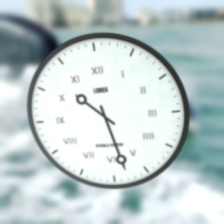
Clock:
10:28
